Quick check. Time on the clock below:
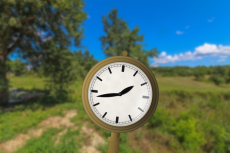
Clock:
1:43
